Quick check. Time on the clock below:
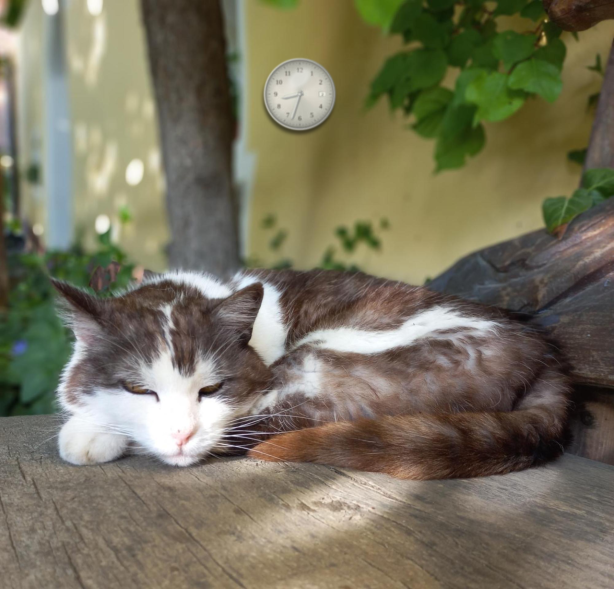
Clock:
8:33
